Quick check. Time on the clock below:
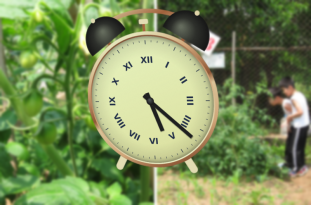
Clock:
5:22
